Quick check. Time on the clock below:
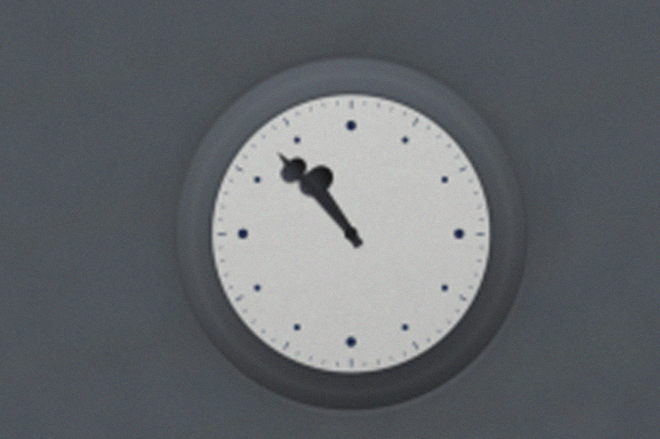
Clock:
10:53
